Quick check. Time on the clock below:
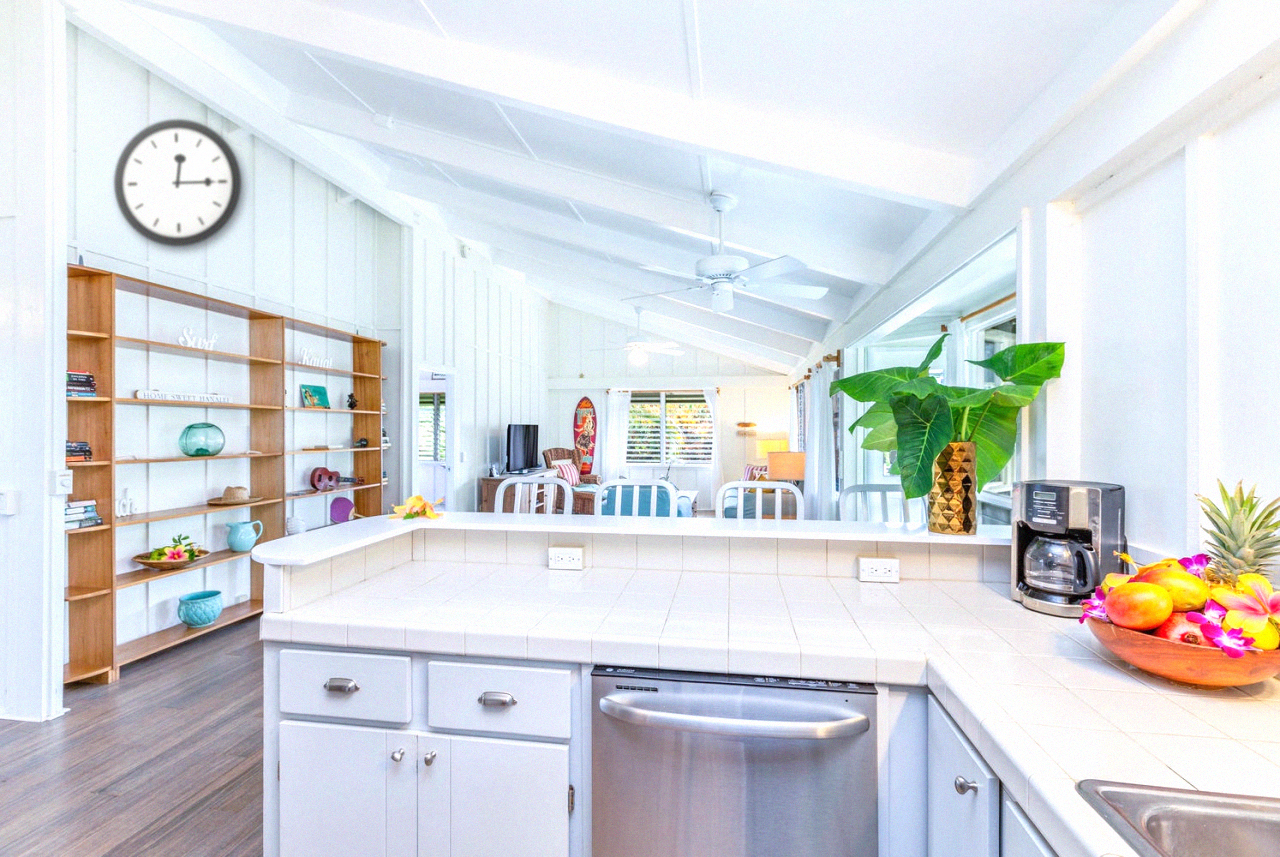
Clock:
12:15
